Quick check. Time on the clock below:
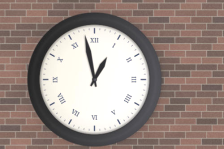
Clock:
12:58
